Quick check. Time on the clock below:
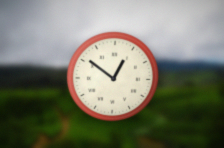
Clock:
12:51
